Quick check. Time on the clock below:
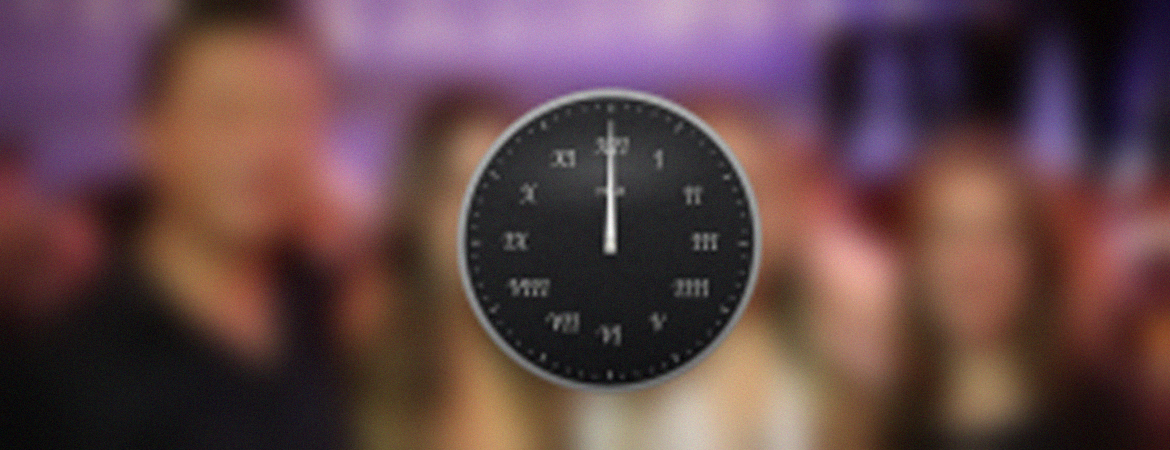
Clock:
12:00
